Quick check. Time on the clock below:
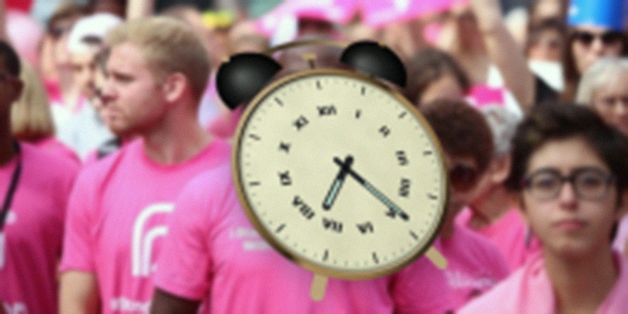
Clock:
7:24
